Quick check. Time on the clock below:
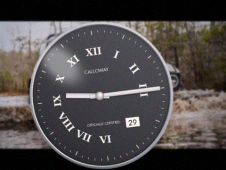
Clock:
9:15
